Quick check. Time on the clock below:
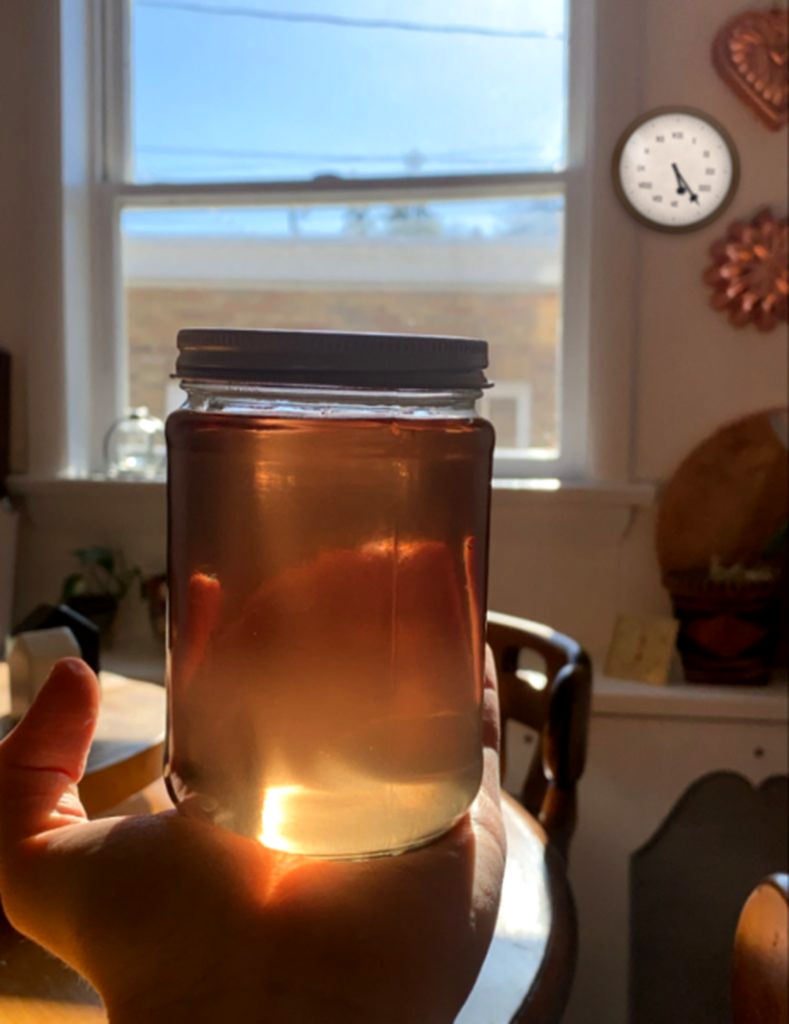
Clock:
5:24
